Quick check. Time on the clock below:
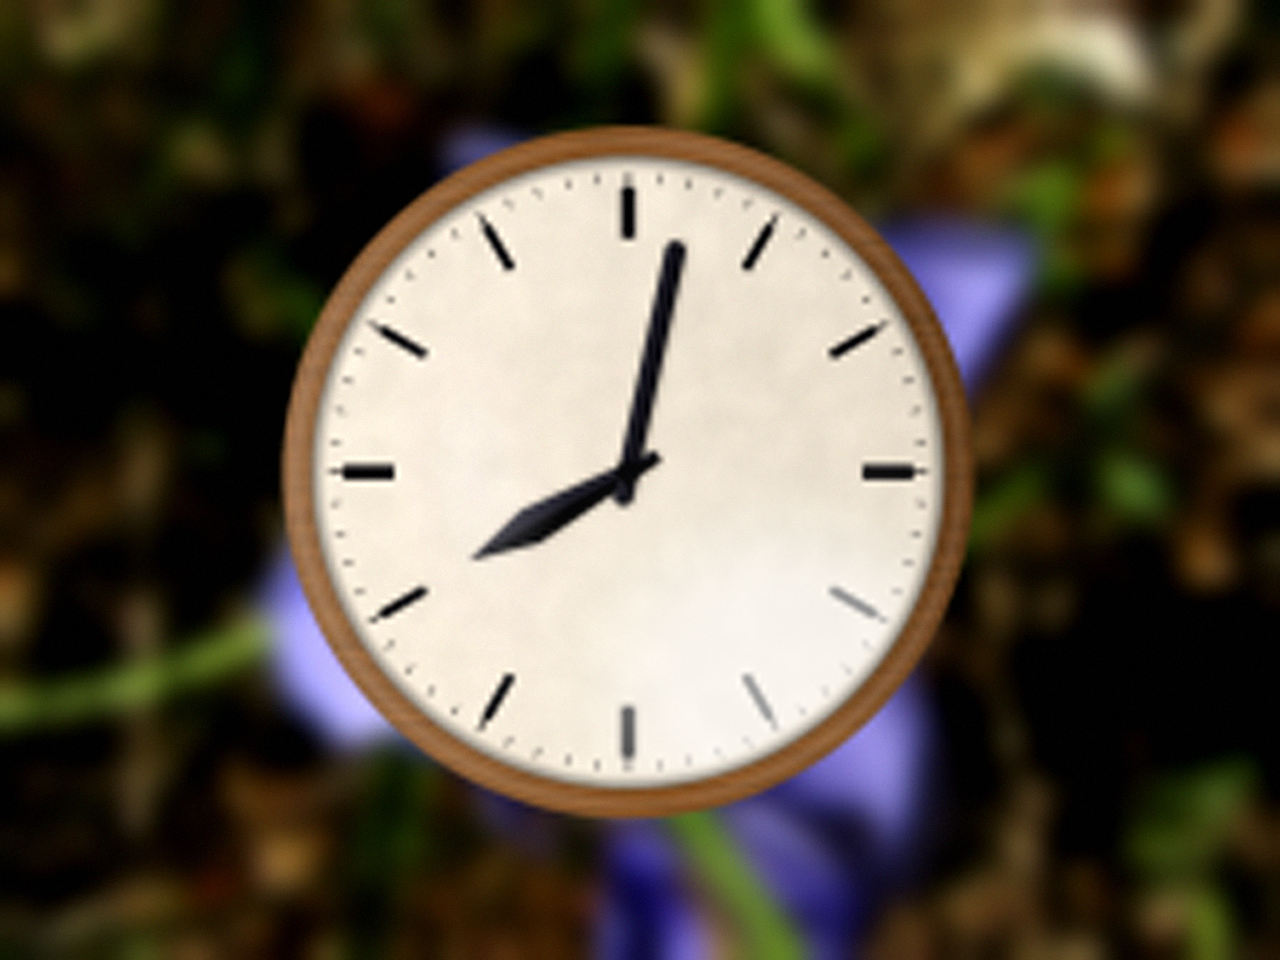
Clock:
8:02
